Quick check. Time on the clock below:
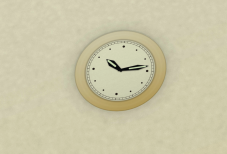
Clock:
10:13
